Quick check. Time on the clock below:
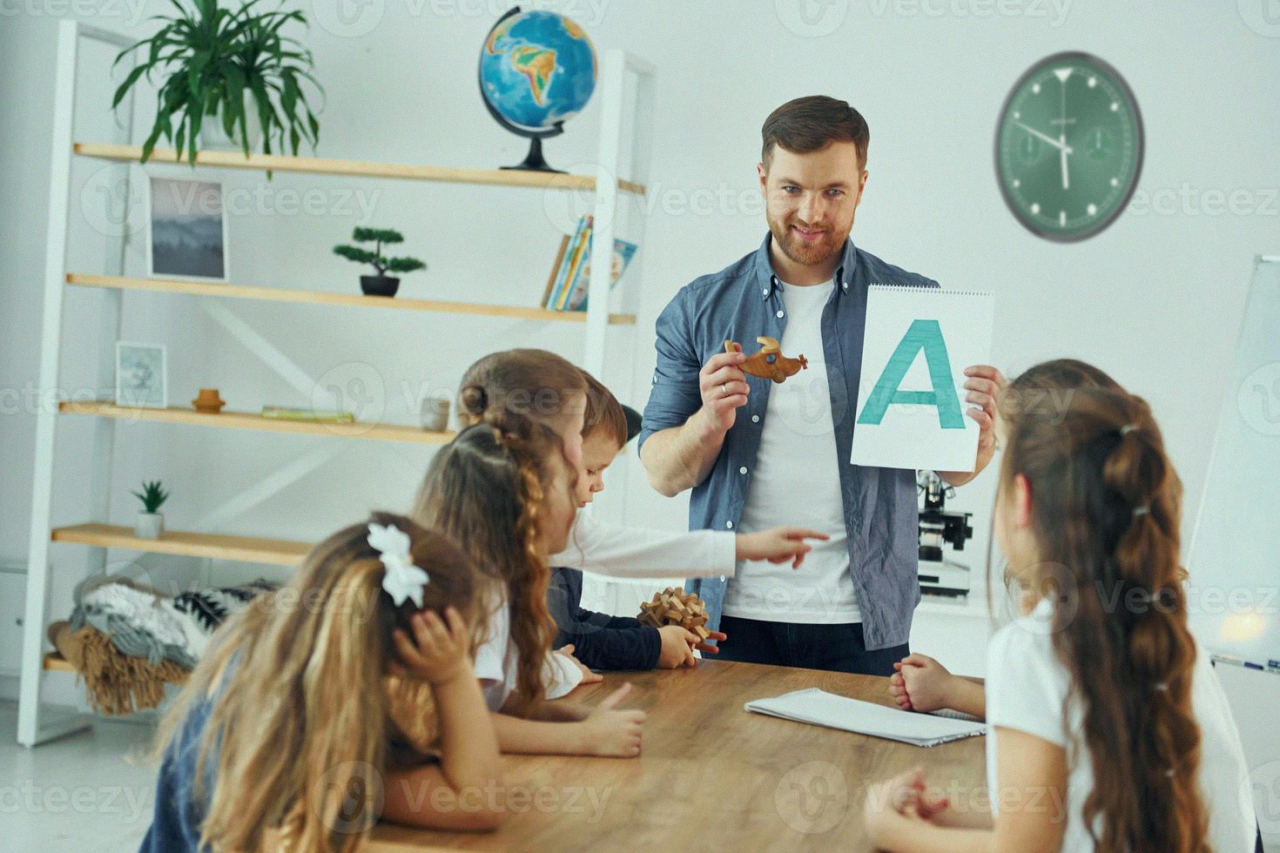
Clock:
5:49
